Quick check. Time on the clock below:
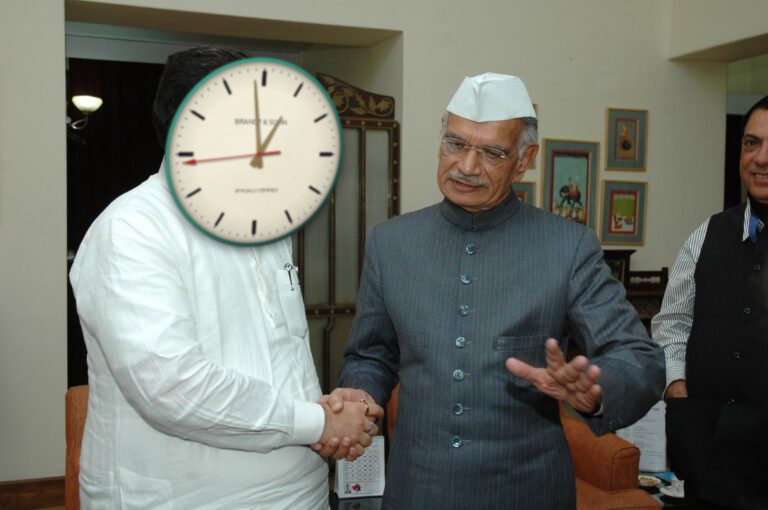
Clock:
12:58:44
